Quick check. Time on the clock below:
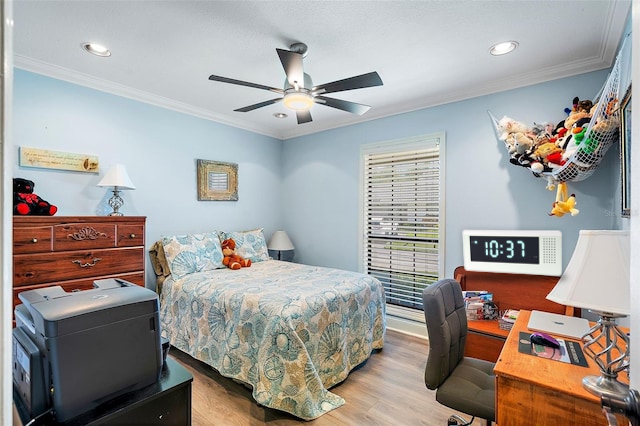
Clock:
10:37
